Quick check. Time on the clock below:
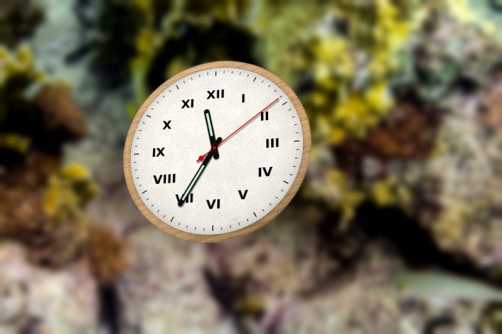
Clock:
11:35:09
